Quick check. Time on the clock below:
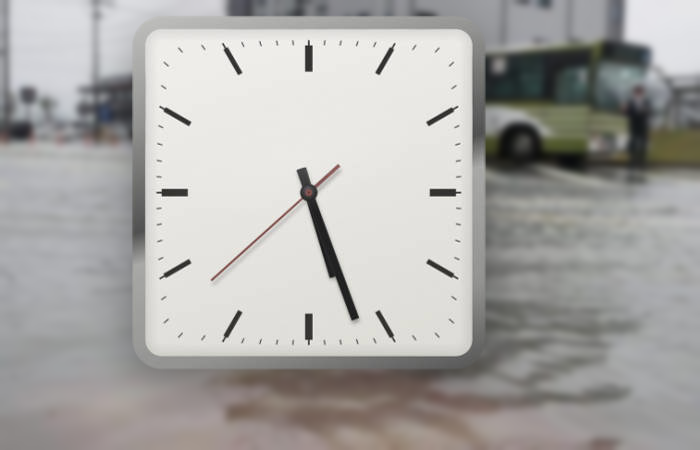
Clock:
5:26:38
